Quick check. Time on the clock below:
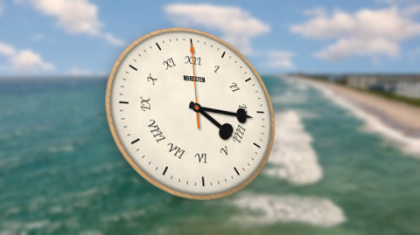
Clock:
4:16:00
